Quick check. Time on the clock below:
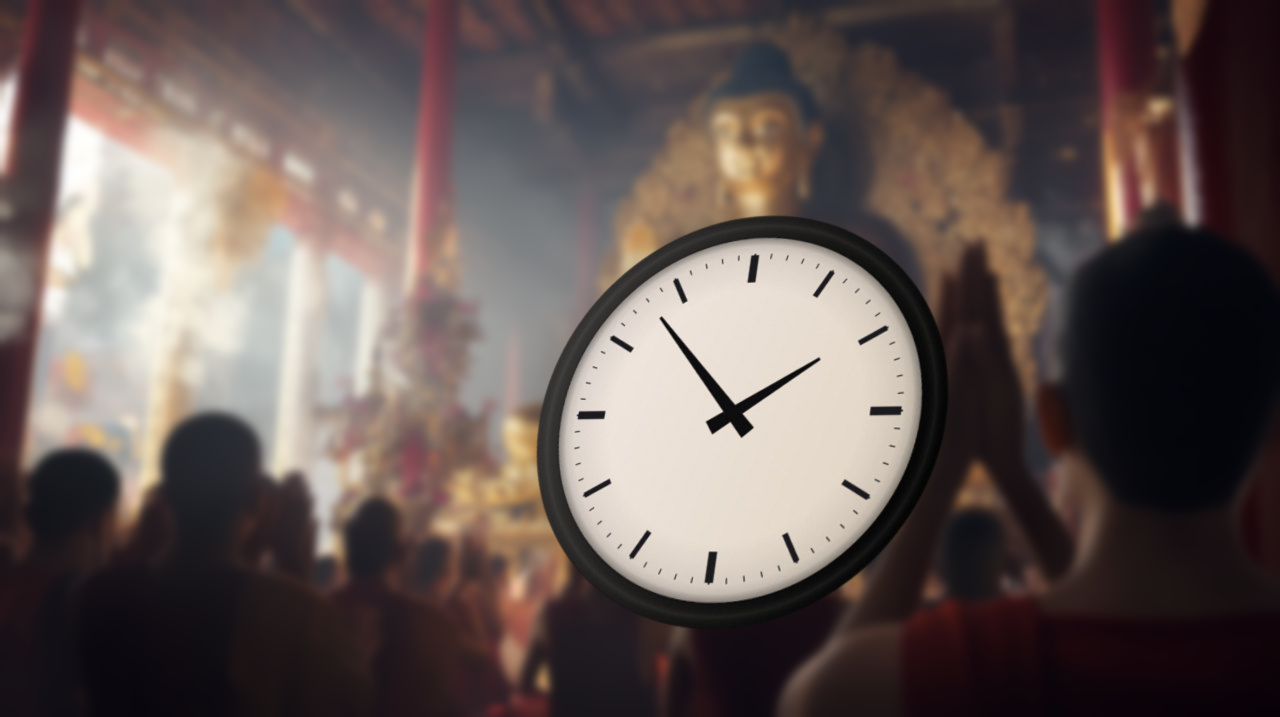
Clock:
1:53
